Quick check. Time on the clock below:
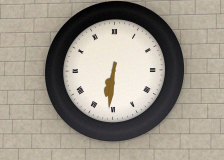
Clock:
6:31
